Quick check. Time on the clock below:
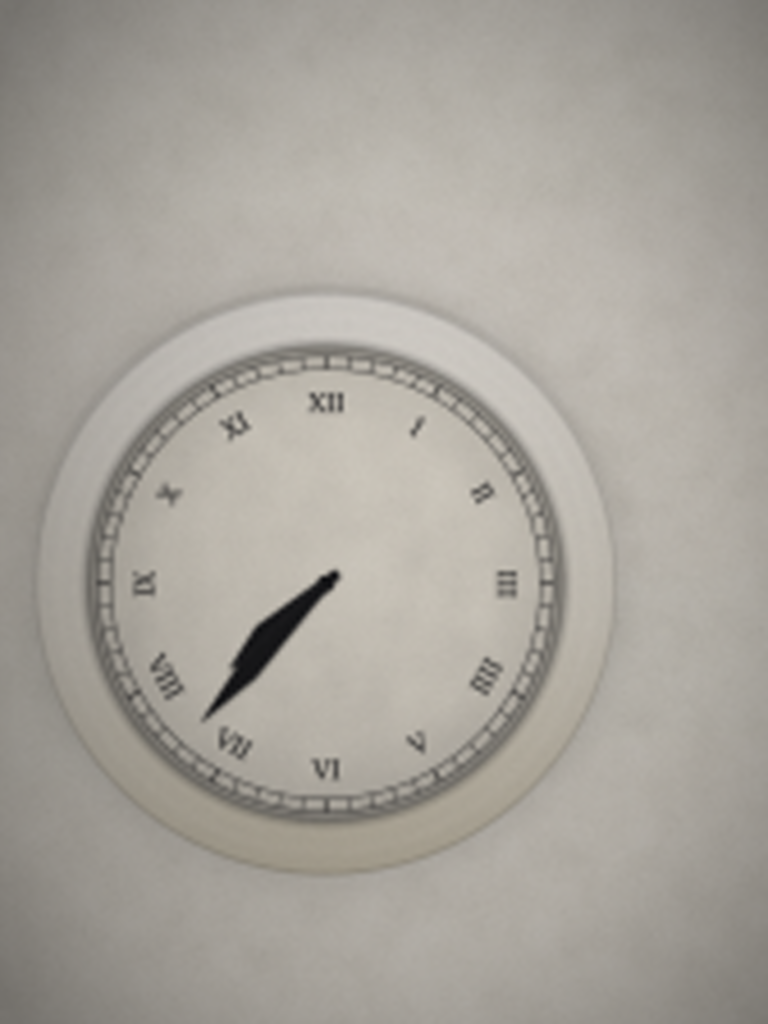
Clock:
7:37
